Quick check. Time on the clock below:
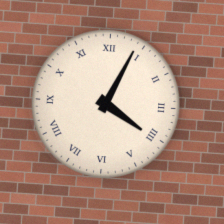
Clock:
4:04
